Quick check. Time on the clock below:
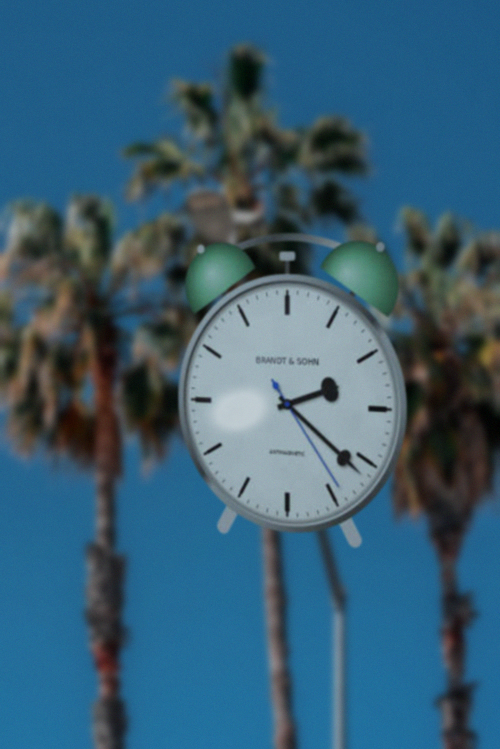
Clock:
2:21:24
